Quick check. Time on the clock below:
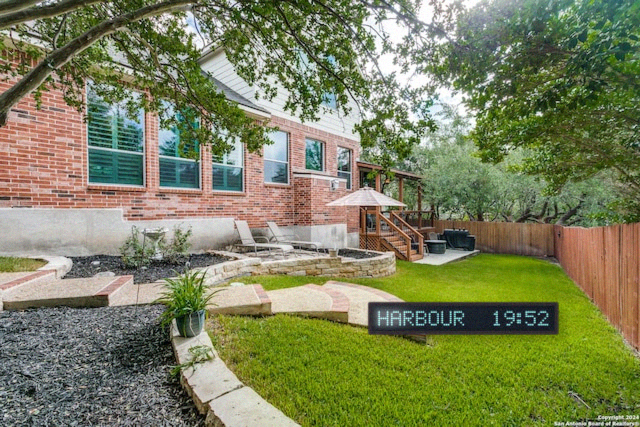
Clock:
19:52
